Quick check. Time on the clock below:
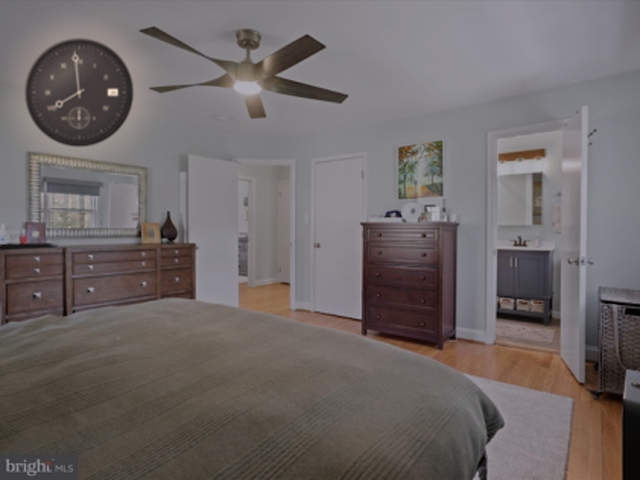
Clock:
7:59
